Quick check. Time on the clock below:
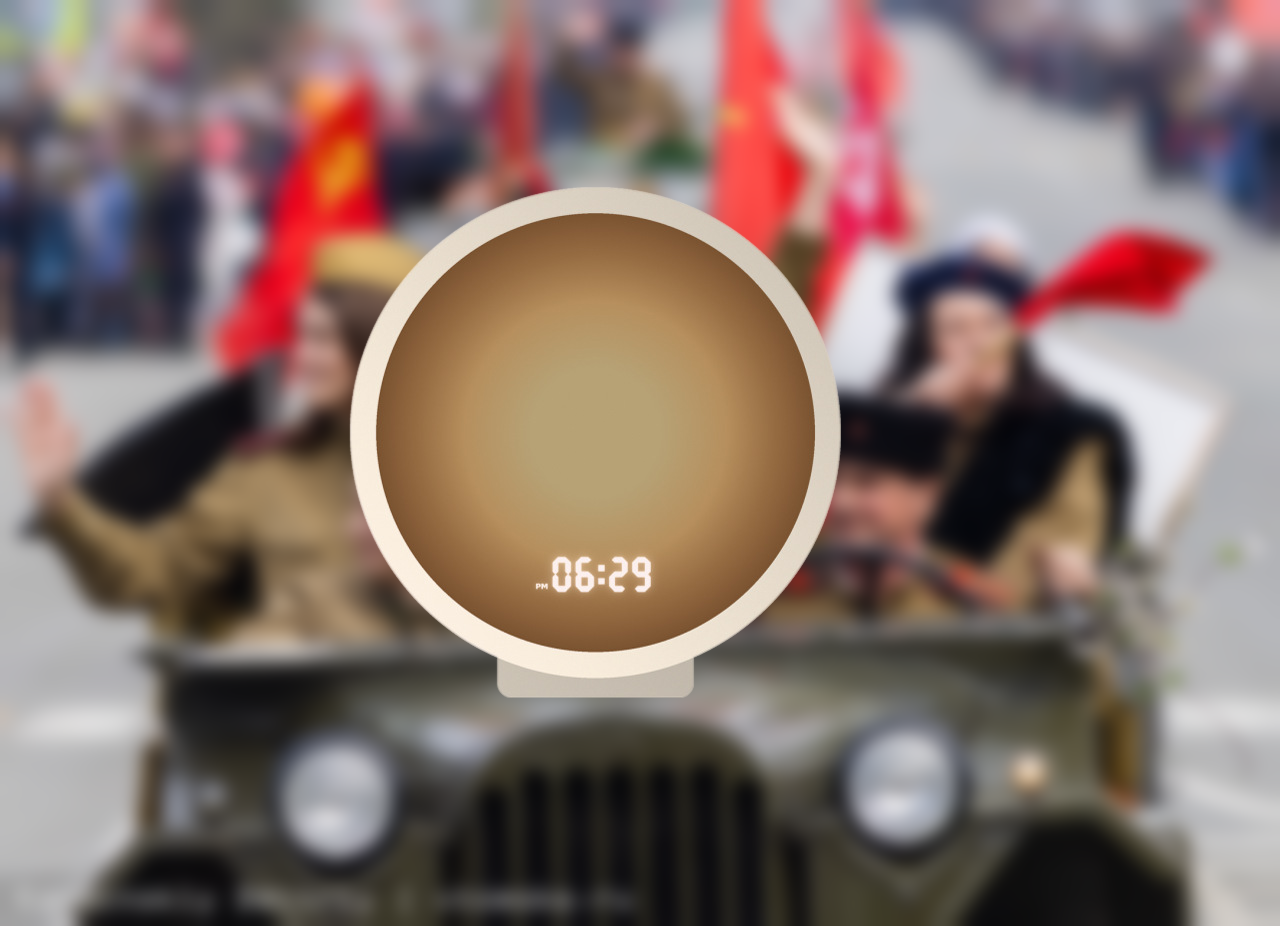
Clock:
6:29
